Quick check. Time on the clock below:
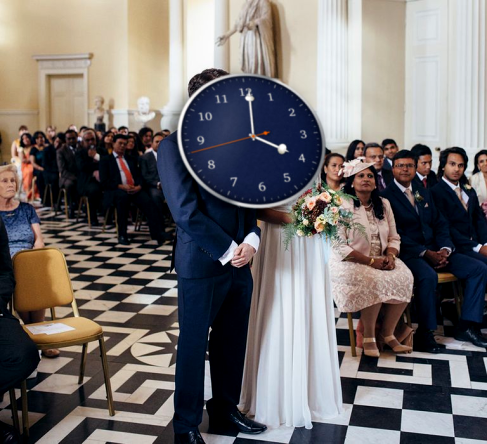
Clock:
4:00:43
